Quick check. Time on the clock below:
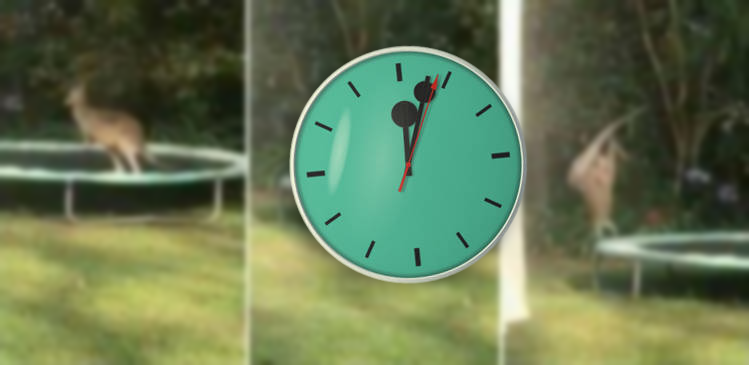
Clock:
12:03:04
